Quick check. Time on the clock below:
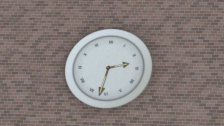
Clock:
2:32
